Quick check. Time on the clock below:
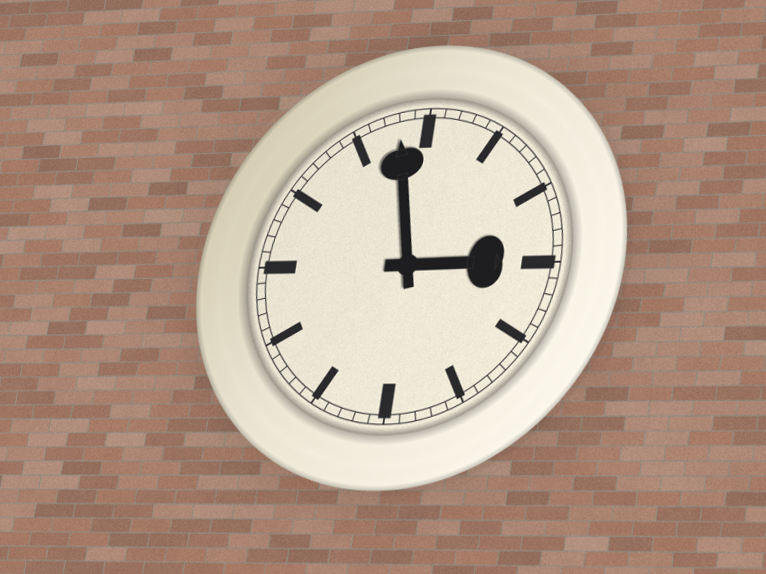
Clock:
2:58
